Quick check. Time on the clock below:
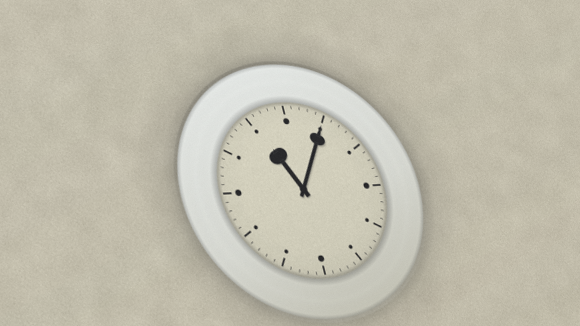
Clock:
11:05
